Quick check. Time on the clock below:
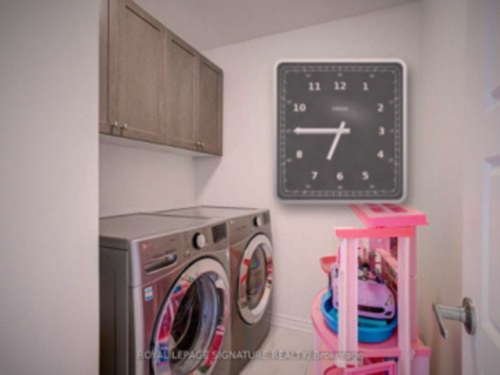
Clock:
6:45
